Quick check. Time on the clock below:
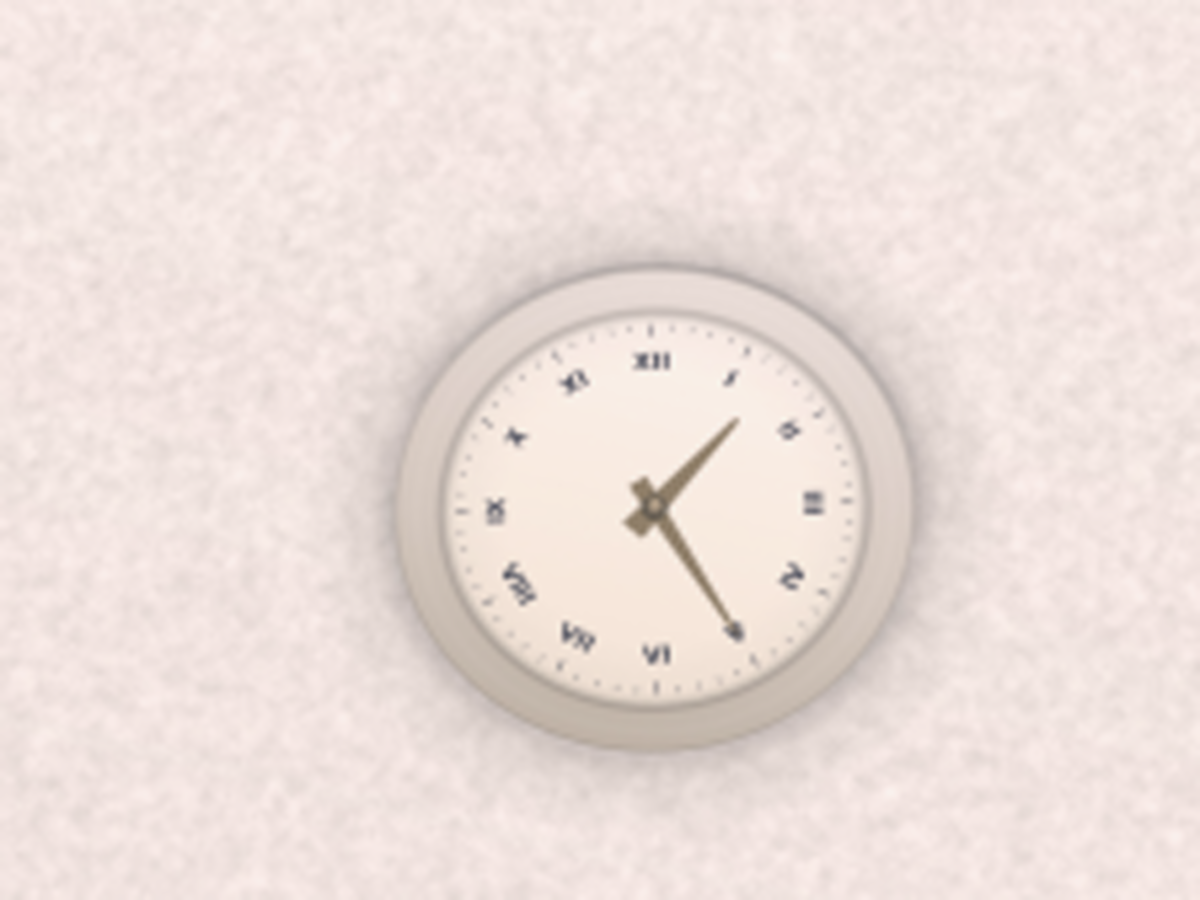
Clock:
1:25
